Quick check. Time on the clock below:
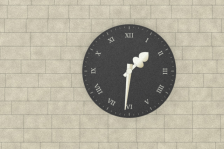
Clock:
1:31
